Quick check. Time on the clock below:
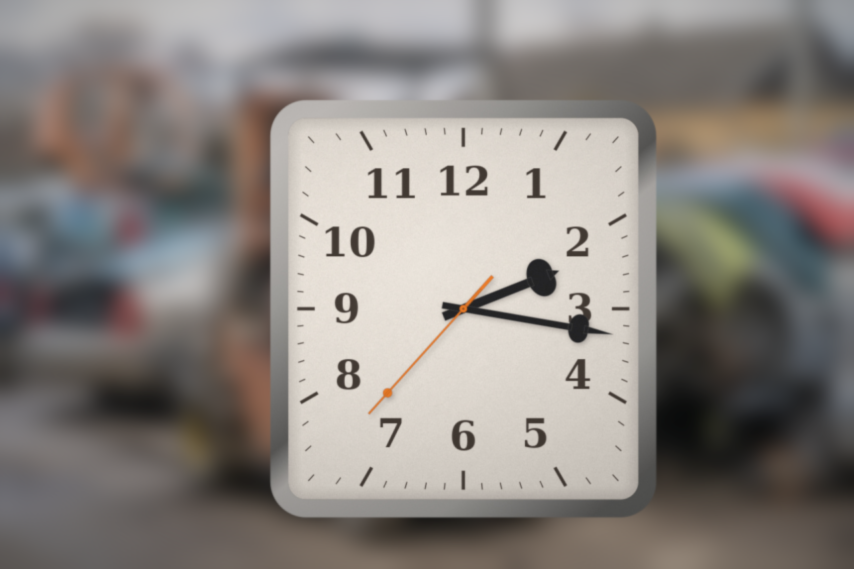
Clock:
2:16:37
